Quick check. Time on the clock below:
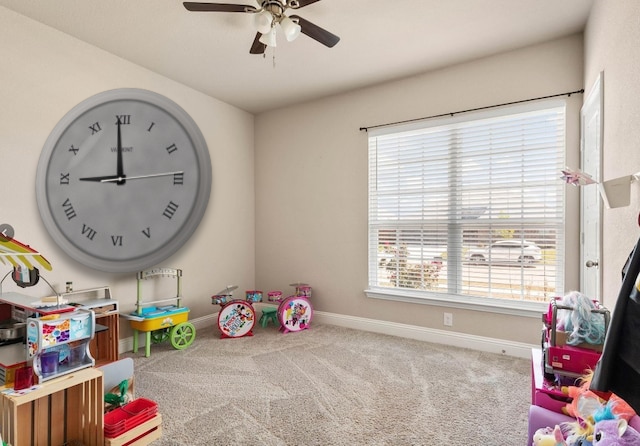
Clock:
8:59:14
